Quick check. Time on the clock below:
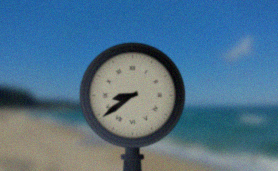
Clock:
8:39
